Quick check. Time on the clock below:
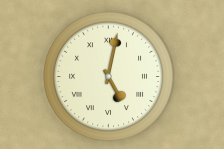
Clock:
5:02
